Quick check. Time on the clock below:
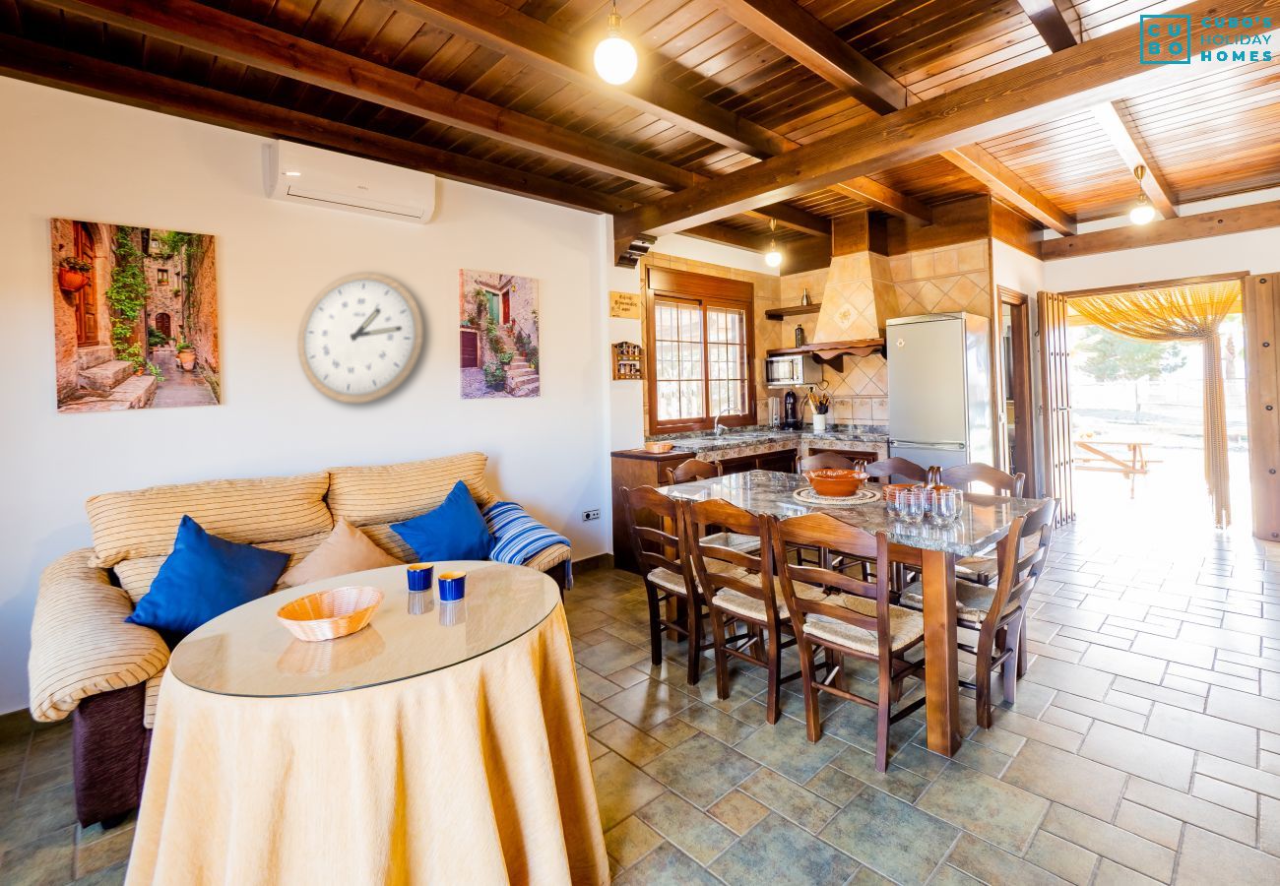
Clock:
1:13
